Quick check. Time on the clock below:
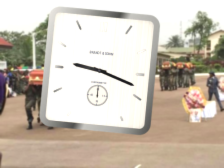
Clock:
9:18
